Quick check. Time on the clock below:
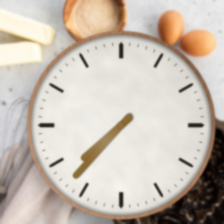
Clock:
7:37
